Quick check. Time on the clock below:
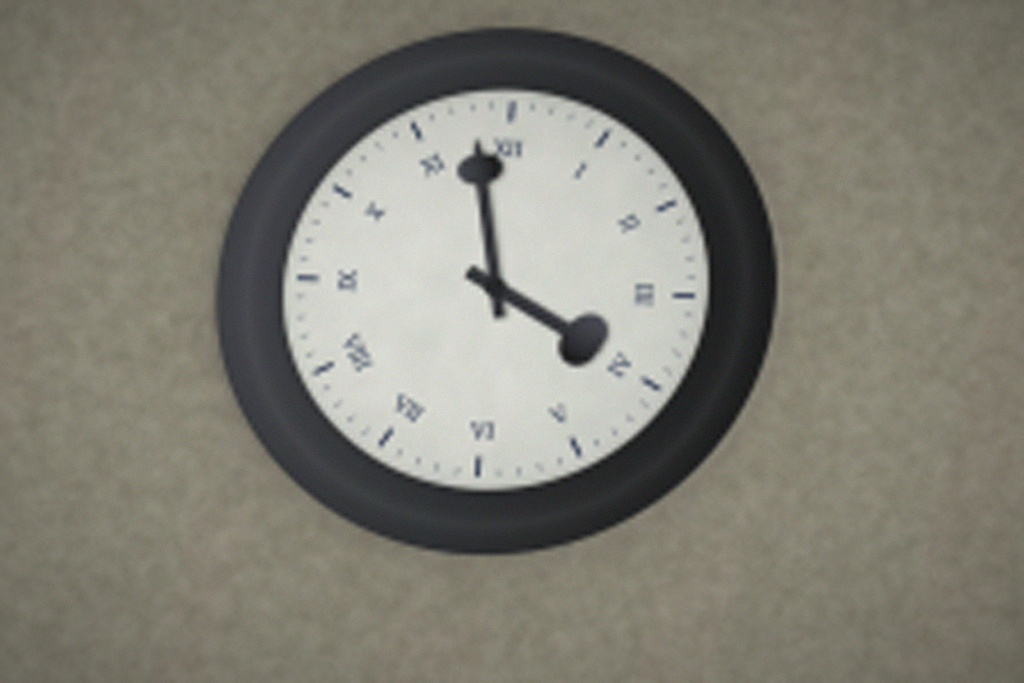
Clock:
3:58
